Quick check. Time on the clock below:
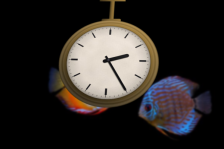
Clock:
2:25
